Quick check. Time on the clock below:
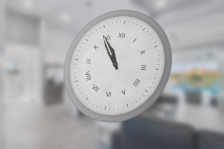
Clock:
10:54
